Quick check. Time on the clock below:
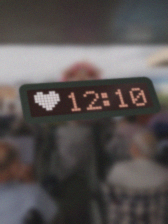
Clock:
12:10
